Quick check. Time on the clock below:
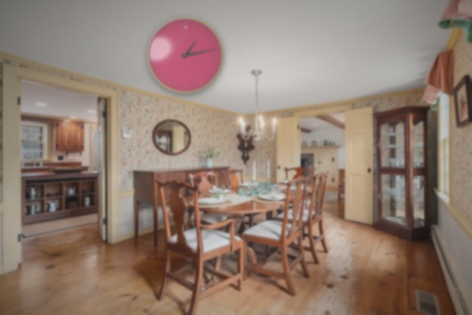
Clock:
1:13
